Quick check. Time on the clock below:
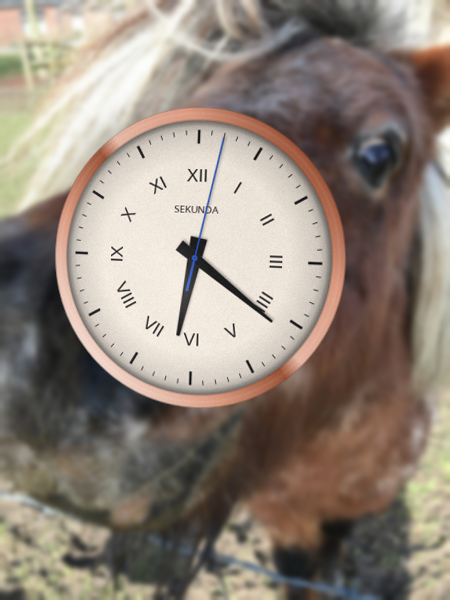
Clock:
6:21:02
